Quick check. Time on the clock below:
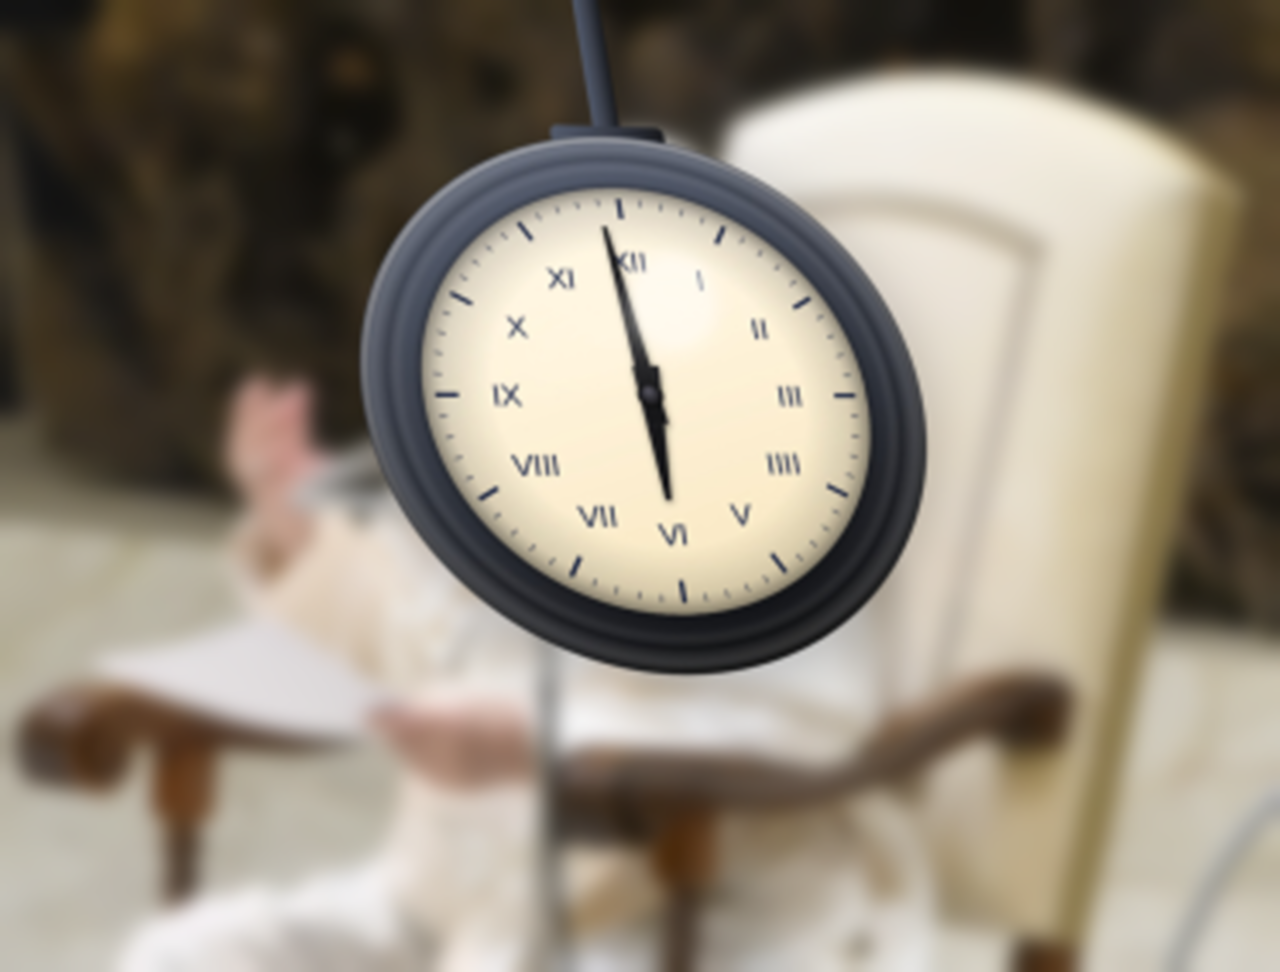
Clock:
5:59
